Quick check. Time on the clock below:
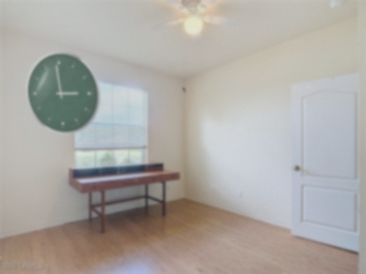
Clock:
2:59
